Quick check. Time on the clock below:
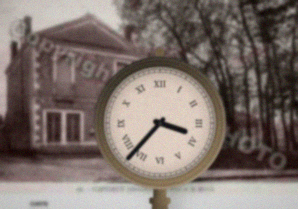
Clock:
3:37
